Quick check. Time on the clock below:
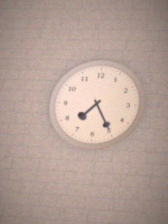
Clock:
7:25
